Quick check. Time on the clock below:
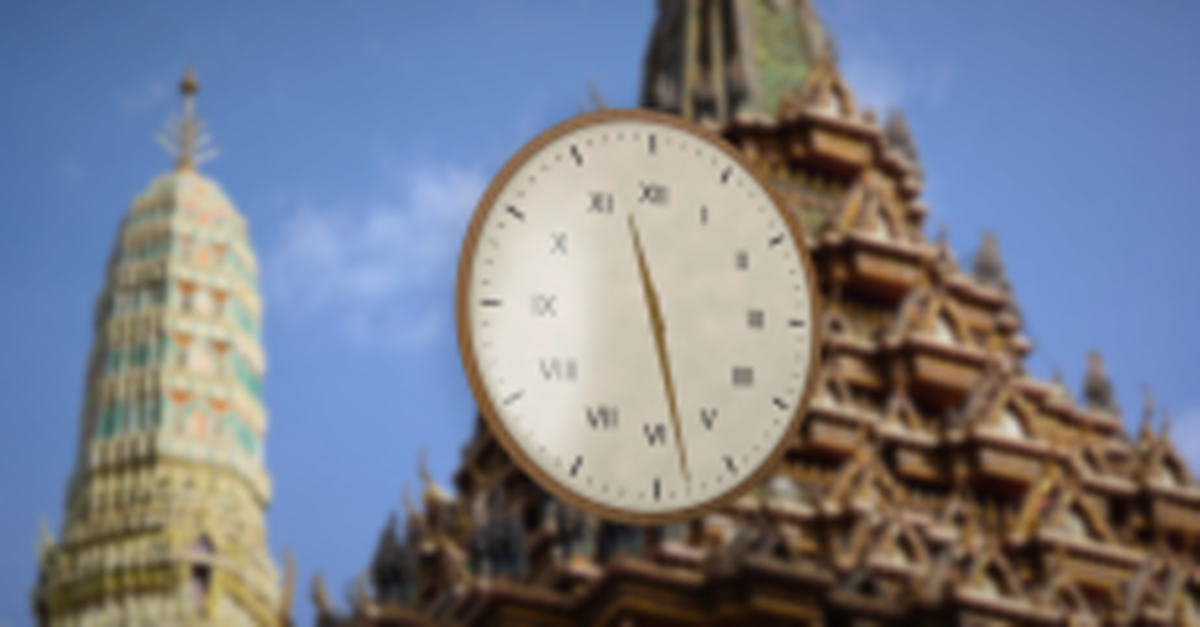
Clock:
11:28
